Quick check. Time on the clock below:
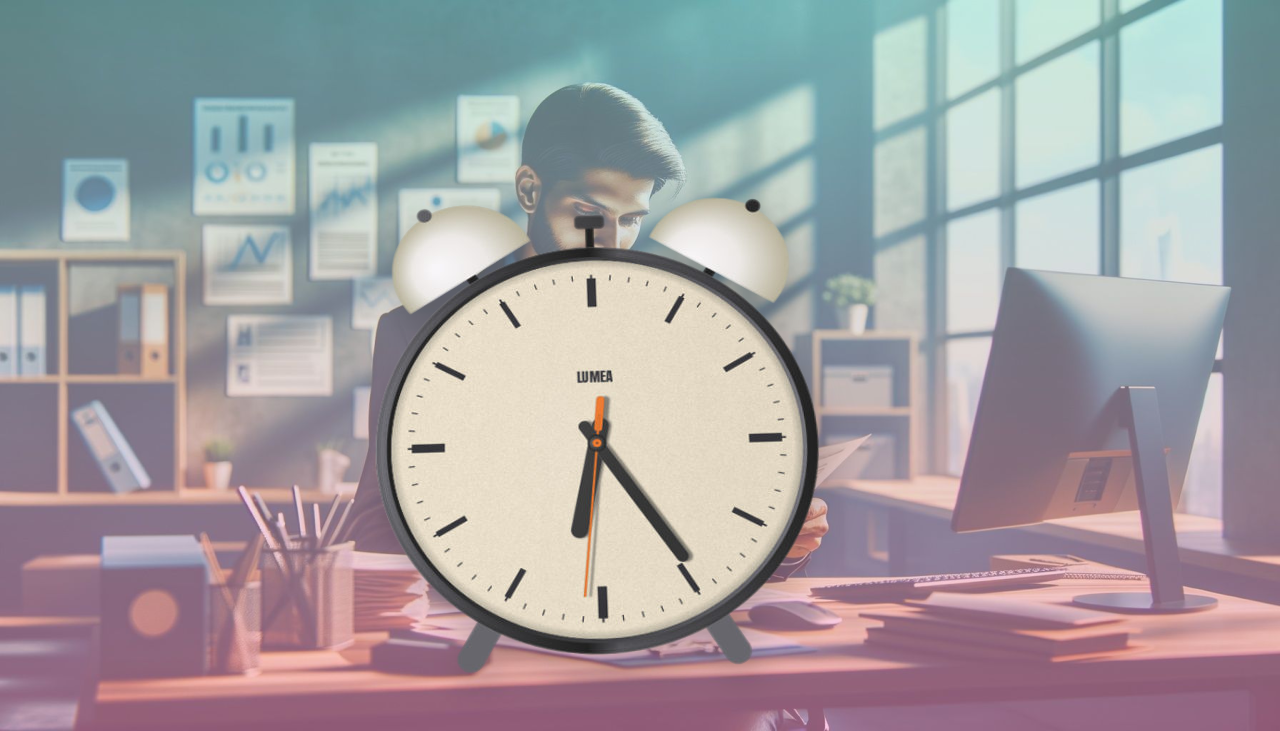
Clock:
6:24:31
